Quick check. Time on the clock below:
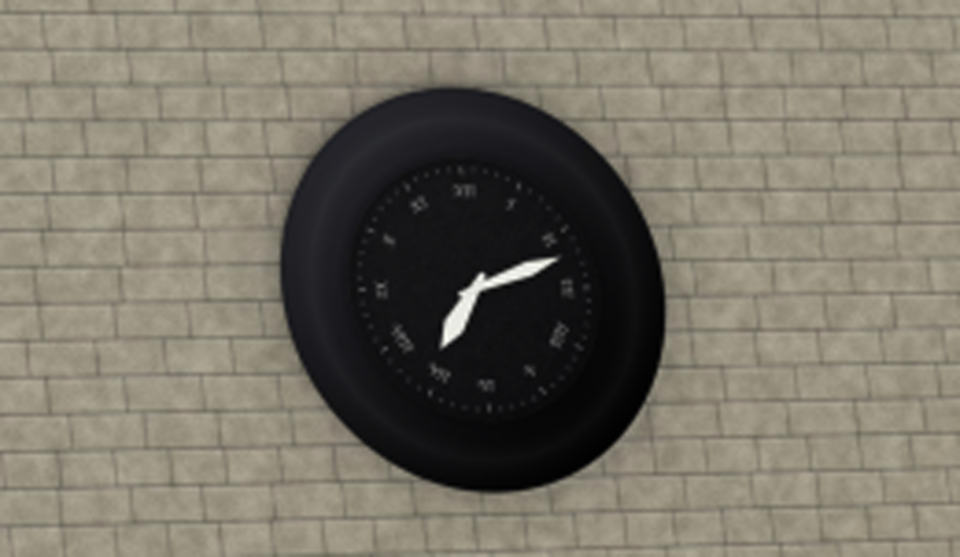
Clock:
7:12
